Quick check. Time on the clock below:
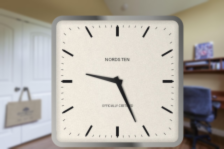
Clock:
9:26
